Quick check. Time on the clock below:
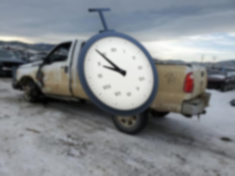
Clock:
9:54
